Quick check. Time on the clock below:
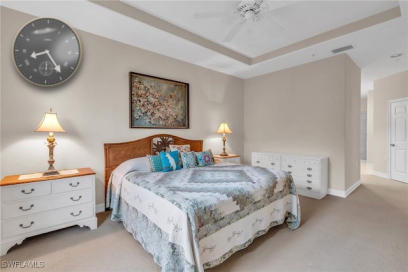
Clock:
8:24
